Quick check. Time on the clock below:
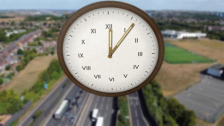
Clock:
12:06
